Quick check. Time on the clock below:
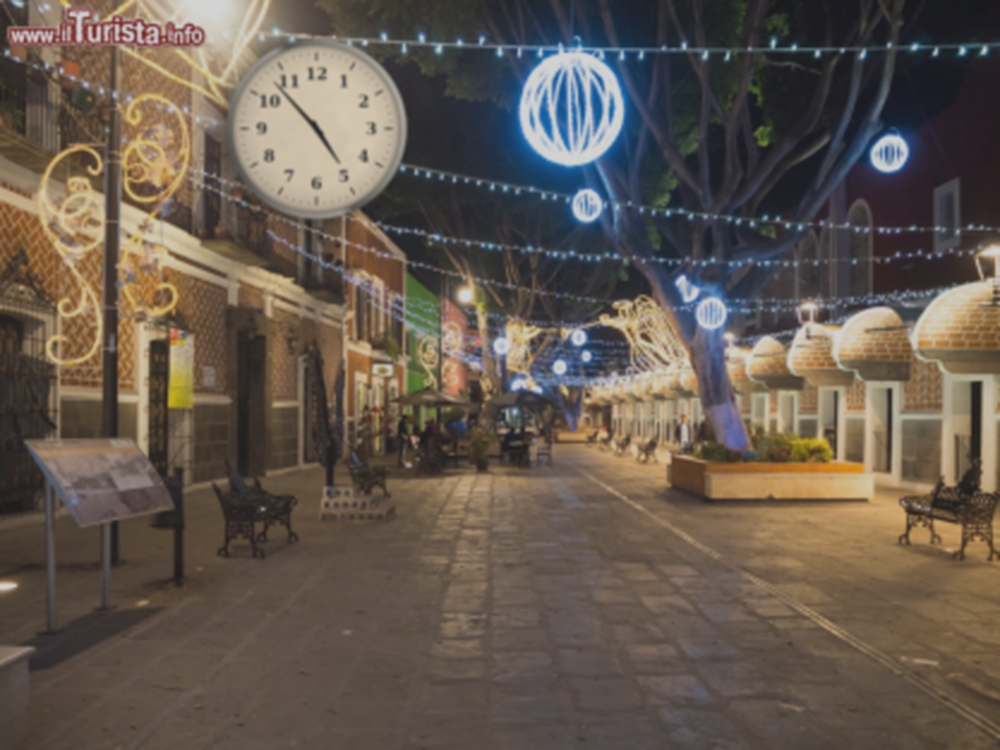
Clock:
4:53
